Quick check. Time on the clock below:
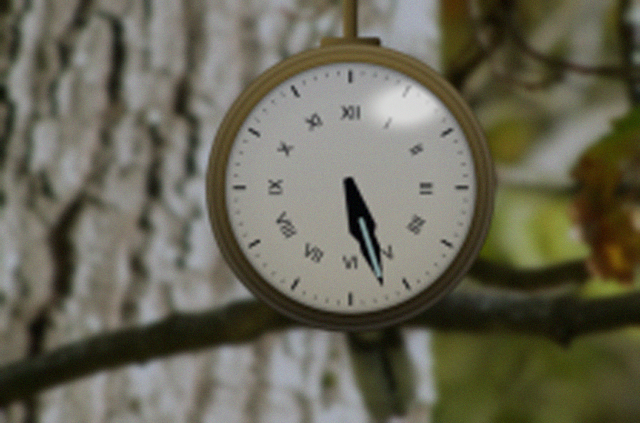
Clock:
5:27
